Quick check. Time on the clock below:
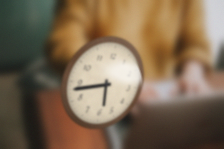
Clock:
5:43
